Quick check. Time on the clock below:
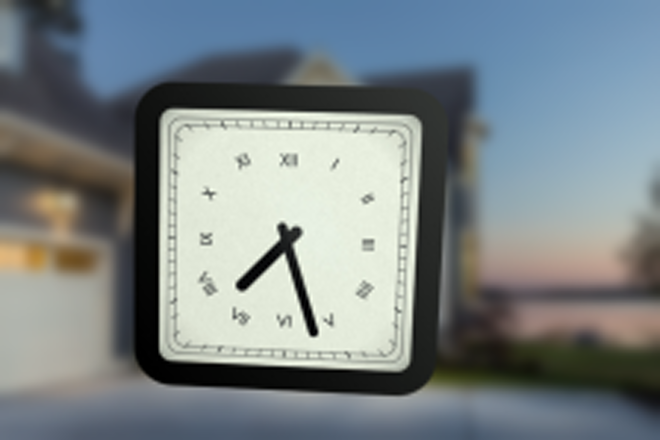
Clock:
7:27
